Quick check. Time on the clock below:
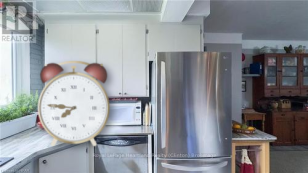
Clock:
7:46
